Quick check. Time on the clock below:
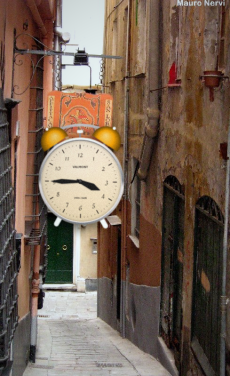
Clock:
3:45
